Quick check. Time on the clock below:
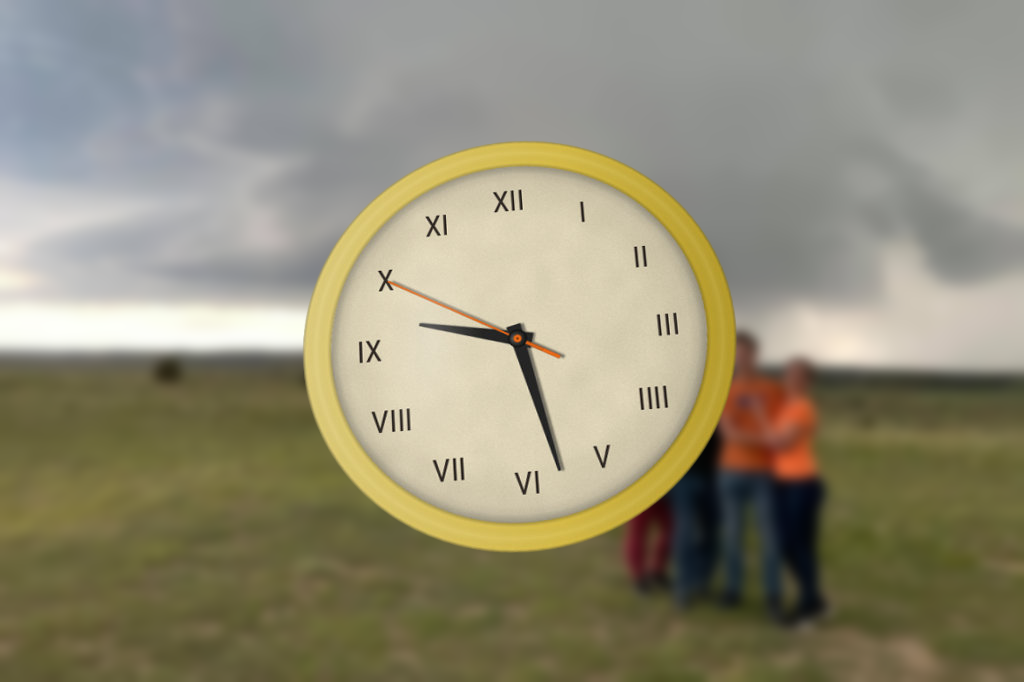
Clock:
9:27:50
